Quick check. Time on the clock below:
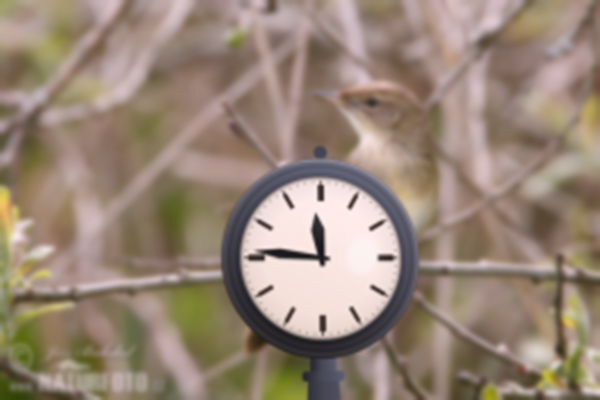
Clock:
11:46
